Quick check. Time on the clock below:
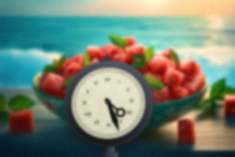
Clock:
4:27
